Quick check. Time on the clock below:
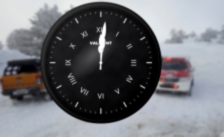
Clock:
12:01
